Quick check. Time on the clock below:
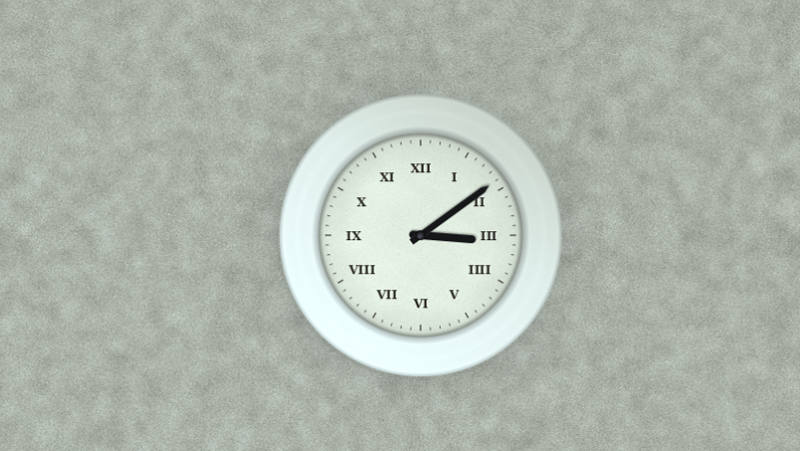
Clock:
3:09
